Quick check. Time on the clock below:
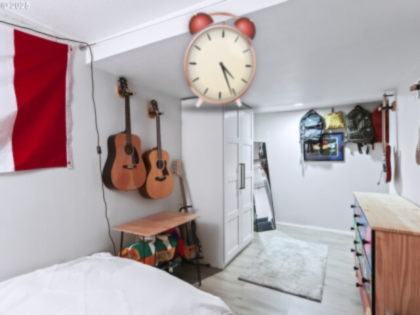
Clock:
4:26
